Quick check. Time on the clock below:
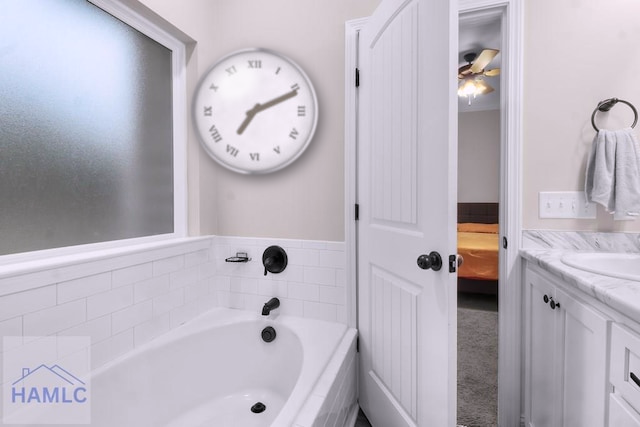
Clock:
7:11
